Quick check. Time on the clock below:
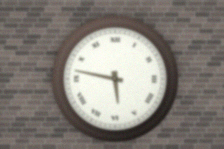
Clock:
5:47
